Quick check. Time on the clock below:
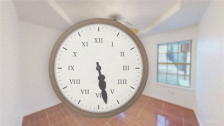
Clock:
5:28
